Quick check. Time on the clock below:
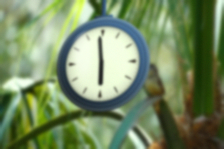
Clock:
5:59
